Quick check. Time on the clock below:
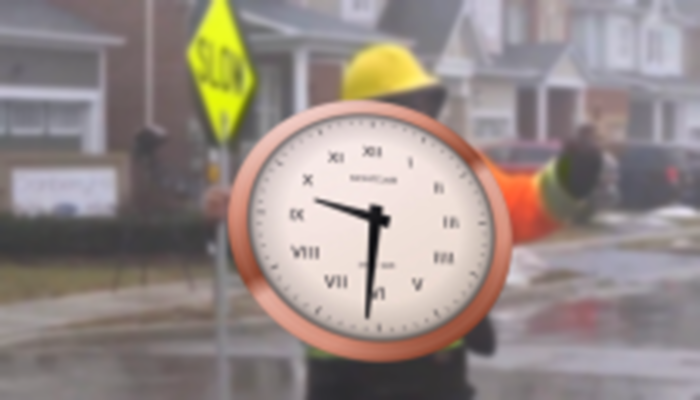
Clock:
9:31
